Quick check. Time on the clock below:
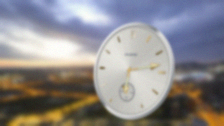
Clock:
6:13
